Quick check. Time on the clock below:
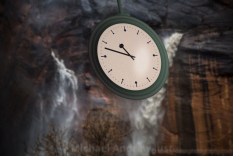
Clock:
10:48
